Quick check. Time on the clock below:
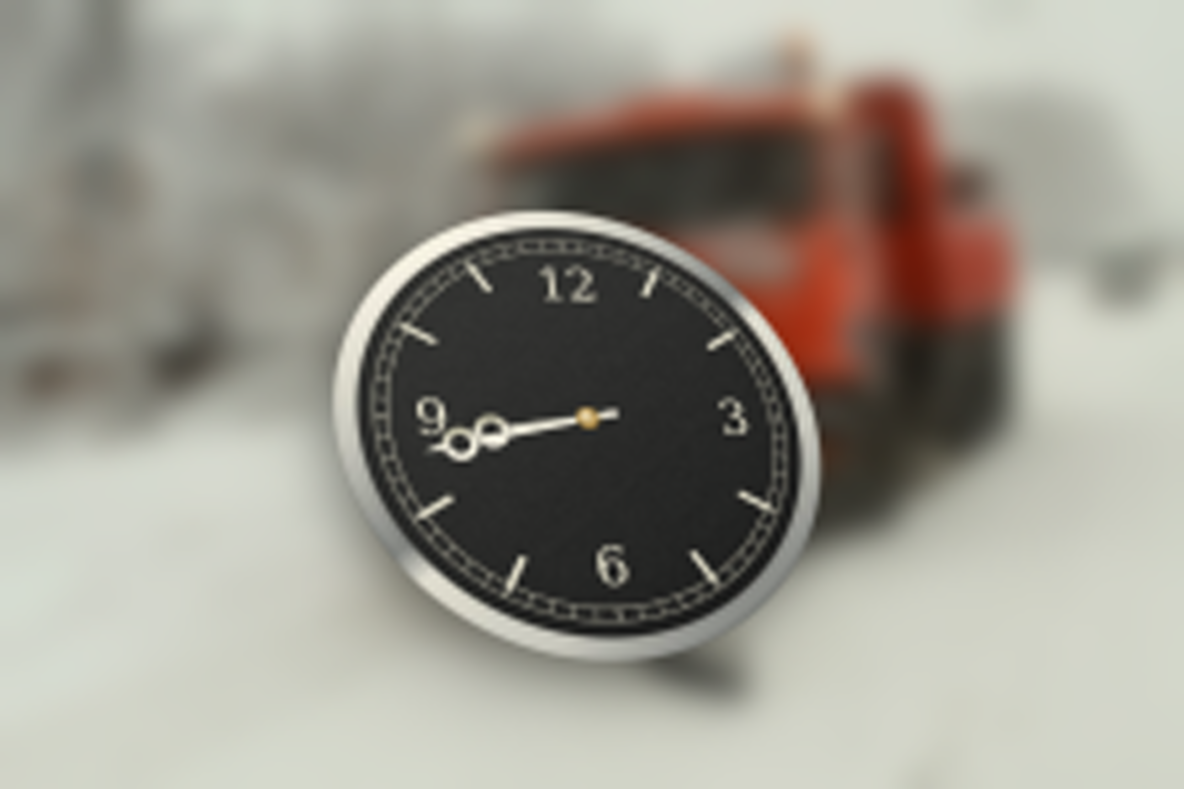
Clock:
8:43
